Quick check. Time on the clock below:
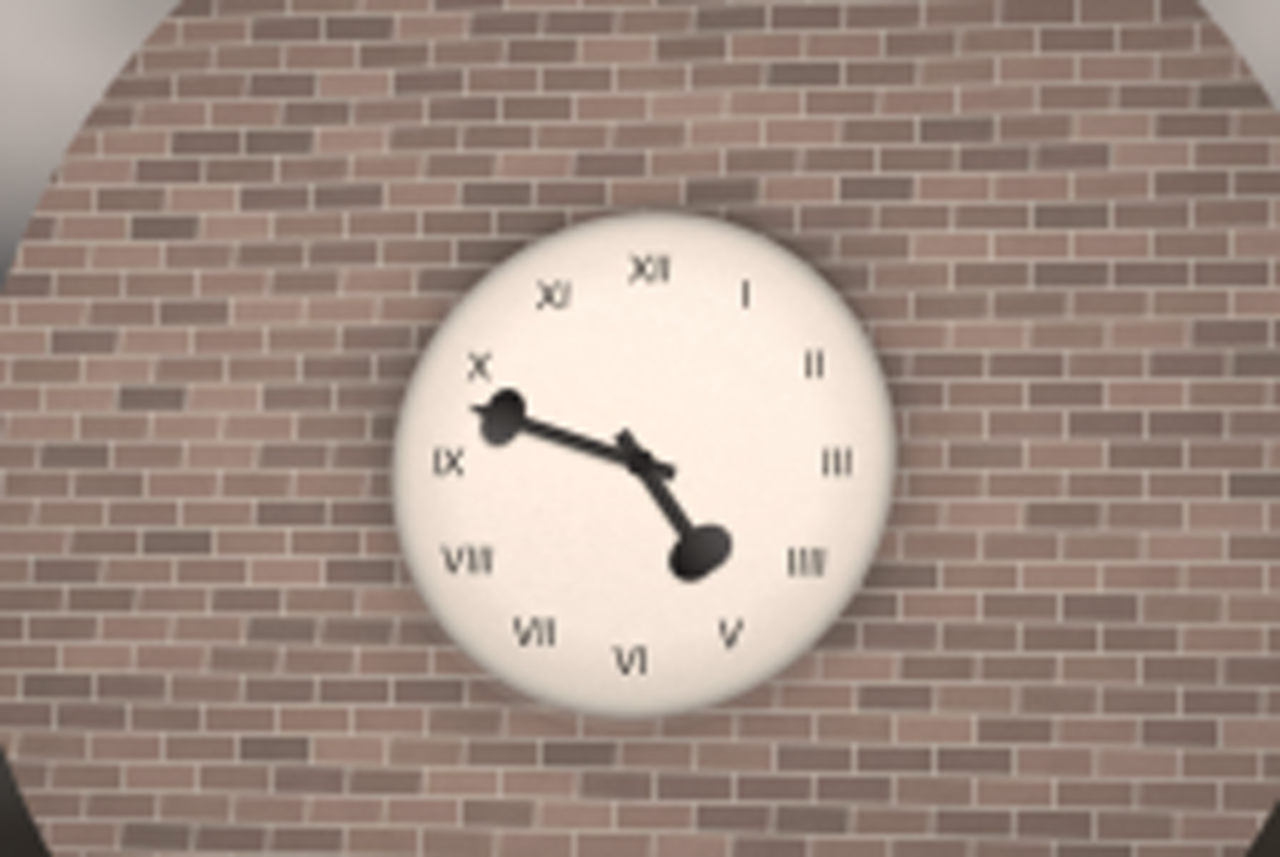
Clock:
4:48
